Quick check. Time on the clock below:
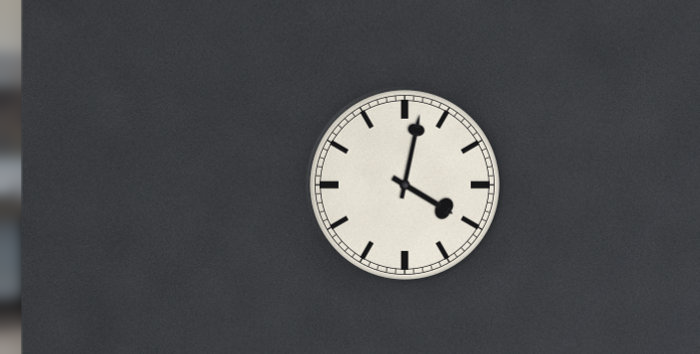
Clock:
4:02
